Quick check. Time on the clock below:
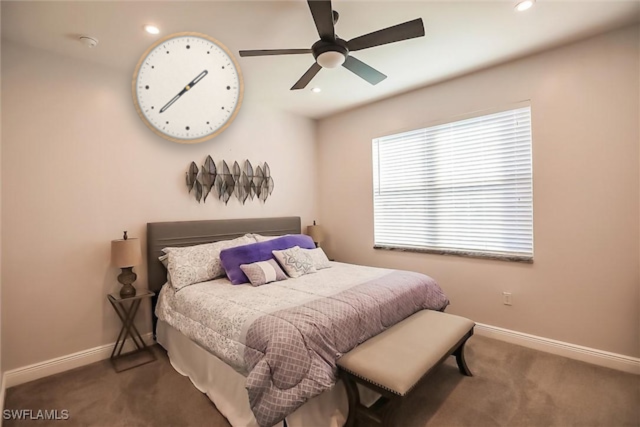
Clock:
1:38
